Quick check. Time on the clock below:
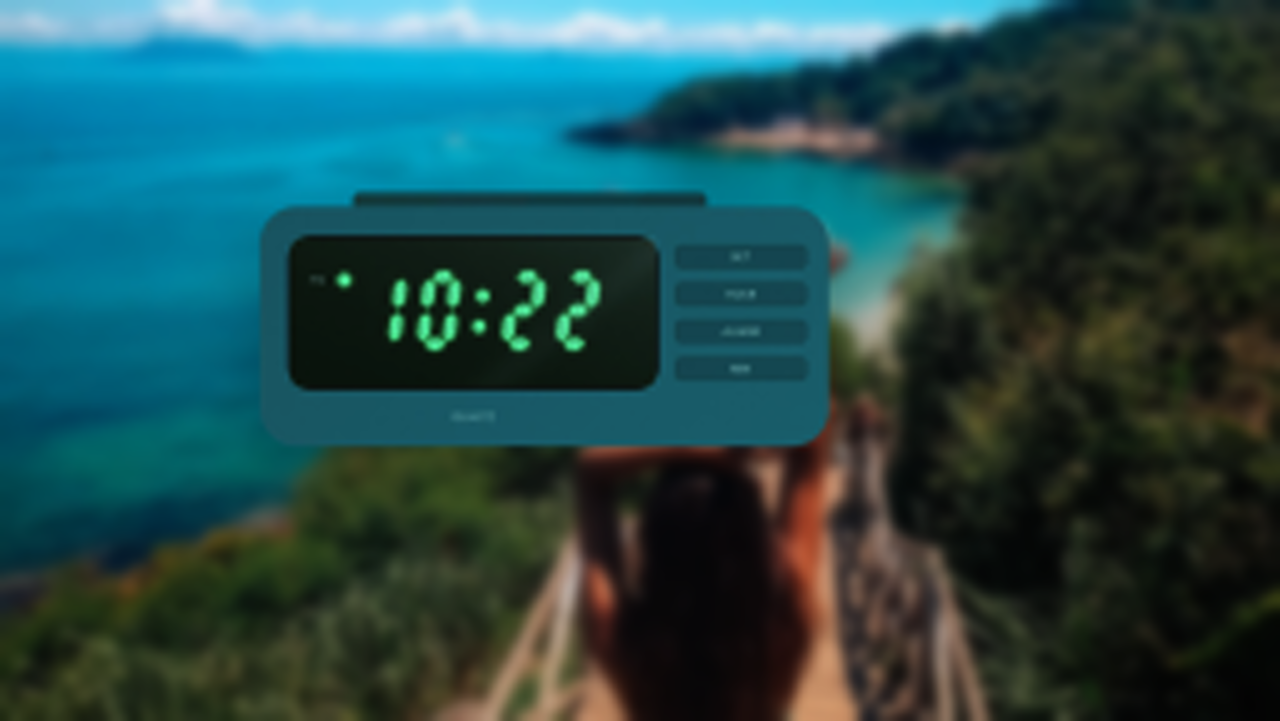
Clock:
10:22
